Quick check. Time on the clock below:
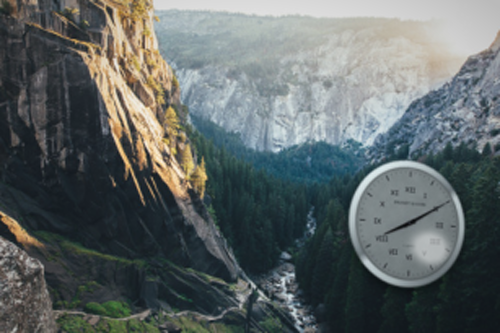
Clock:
8:10
